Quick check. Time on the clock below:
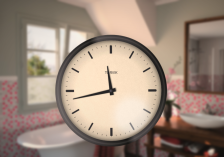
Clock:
11:43
